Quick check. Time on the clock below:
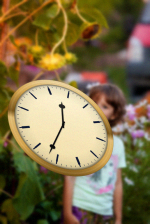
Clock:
12:37
